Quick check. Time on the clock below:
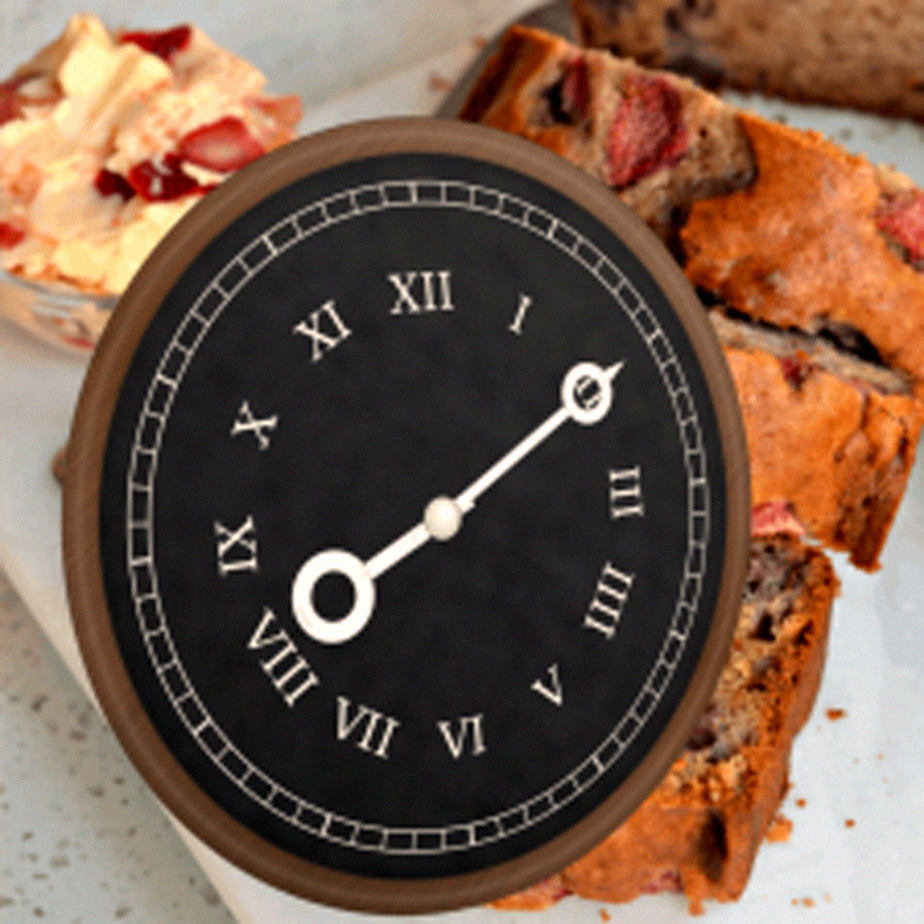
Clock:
8:10
